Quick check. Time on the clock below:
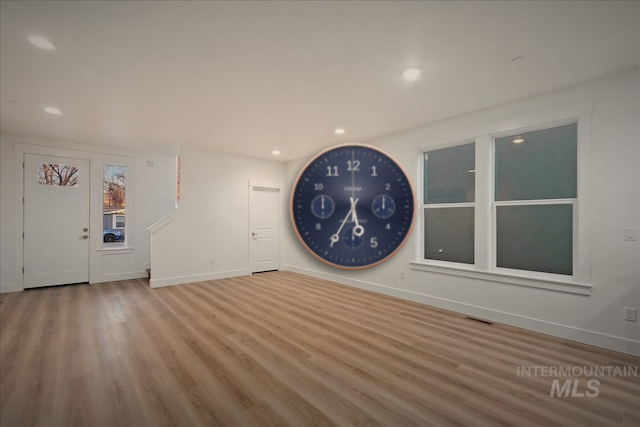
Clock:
5:35
